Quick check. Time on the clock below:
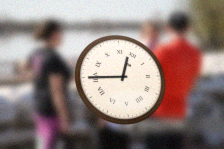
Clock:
11:40
